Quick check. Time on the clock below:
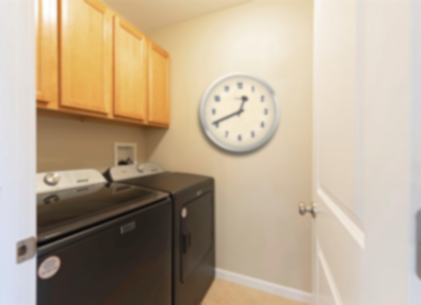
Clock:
12:41
